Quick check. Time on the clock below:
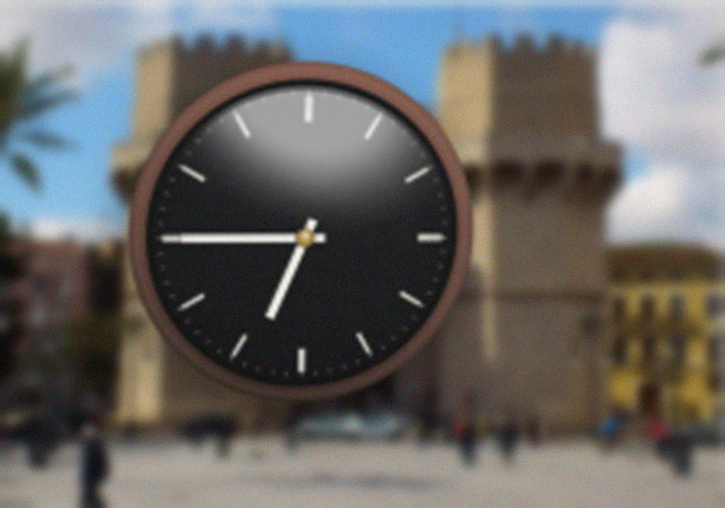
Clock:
6:45
